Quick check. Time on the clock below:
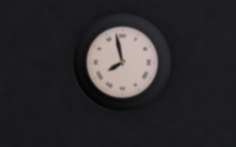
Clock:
7:58
